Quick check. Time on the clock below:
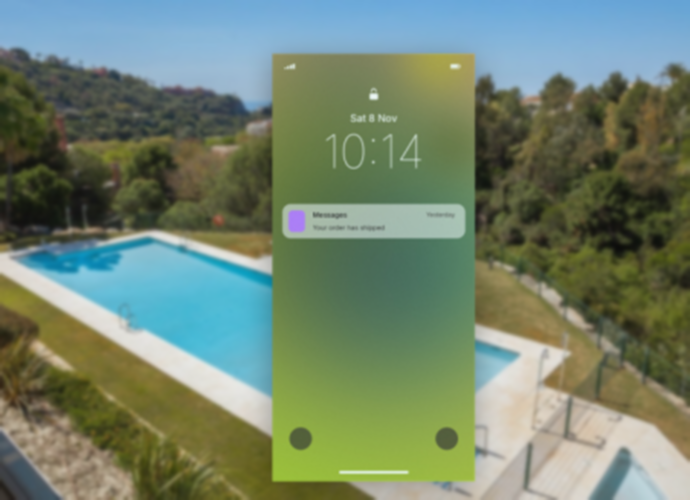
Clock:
10:14
